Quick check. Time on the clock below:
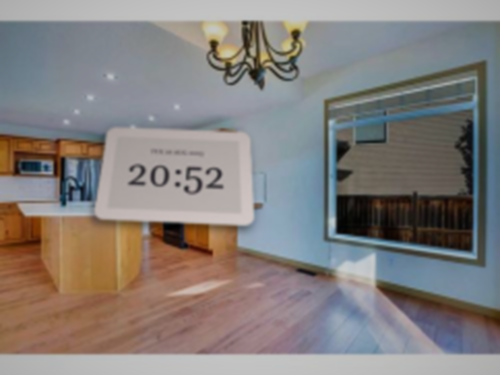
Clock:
20:52
